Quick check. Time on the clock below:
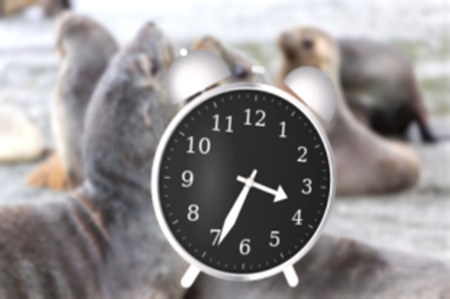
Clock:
3:34
